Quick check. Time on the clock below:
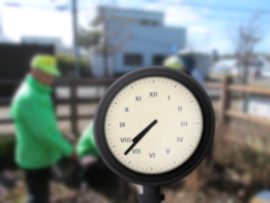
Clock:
7:37
